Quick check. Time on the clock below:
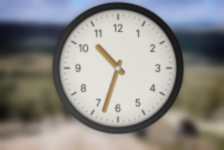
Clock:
10:33
